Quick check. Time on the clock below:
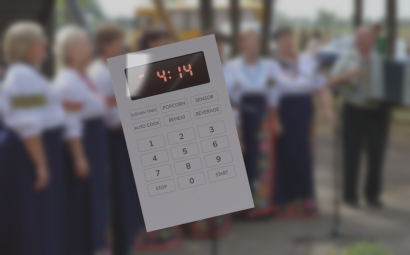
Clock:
4:14
